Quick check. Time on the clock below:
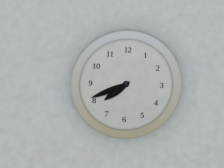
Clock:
7:41
